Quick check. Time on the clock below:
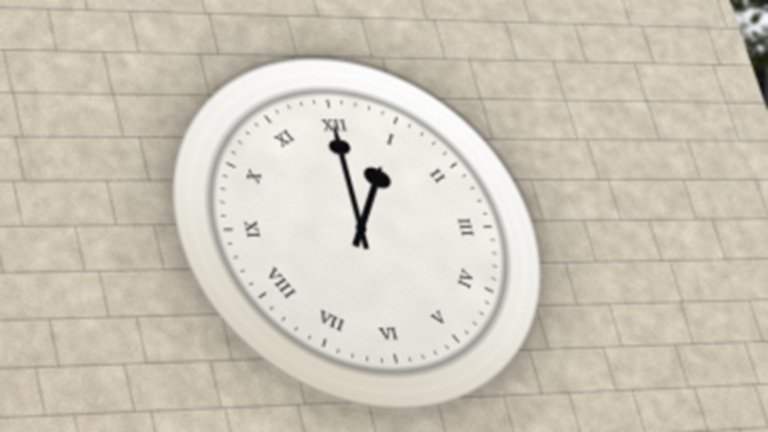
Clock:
1:00
